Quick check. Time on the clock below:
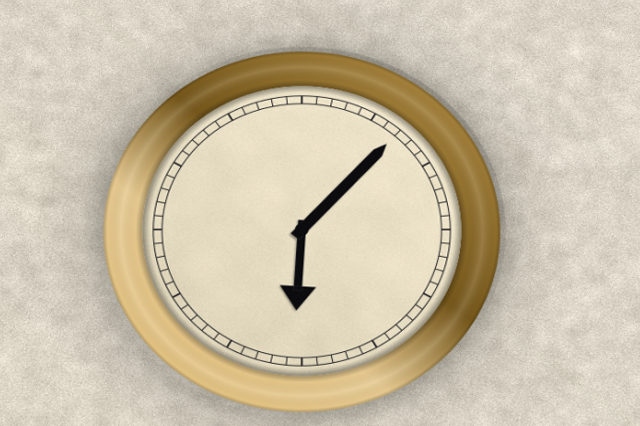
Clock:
6:07
